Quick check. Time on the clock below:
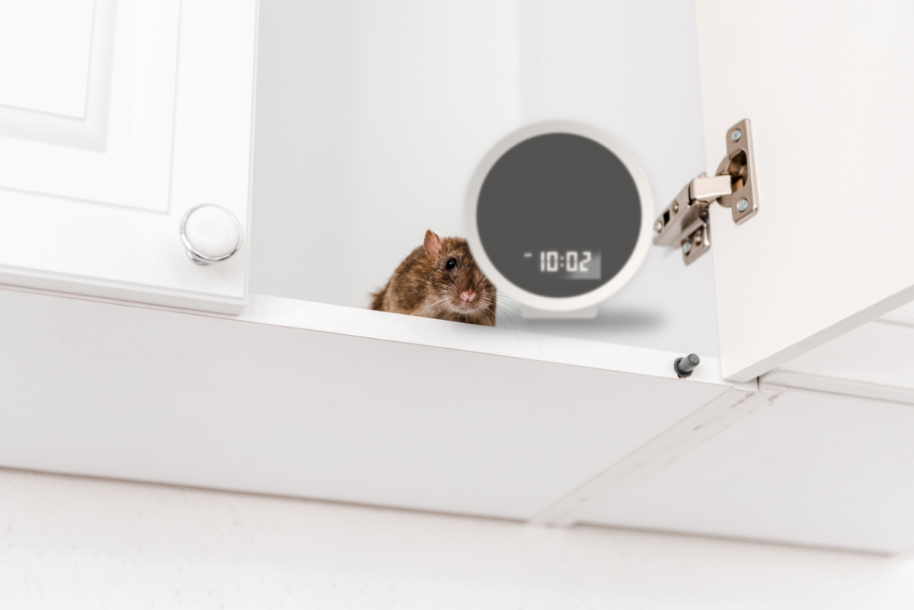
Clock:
10:02
